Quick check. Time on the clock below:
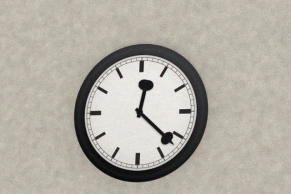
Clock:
12:22
